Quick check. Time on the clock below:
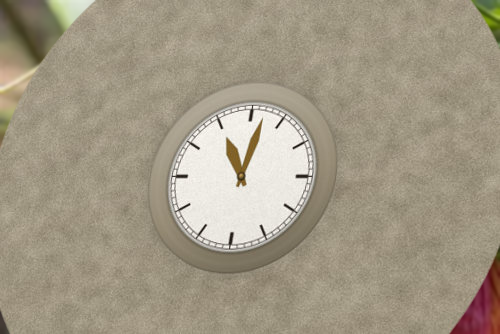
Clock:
11:02
